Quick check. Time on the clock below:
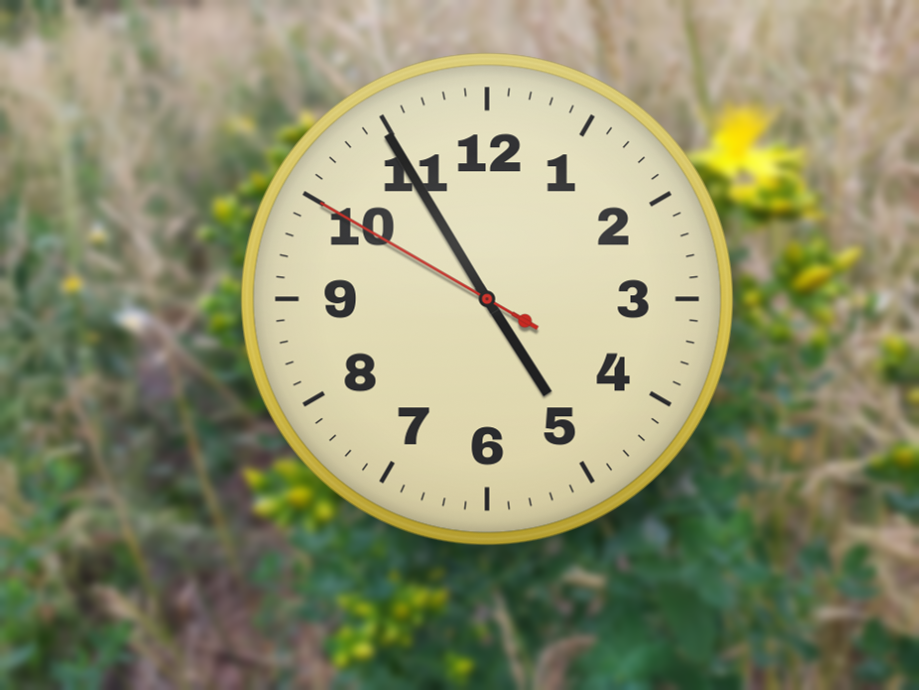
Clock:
4:54:50
